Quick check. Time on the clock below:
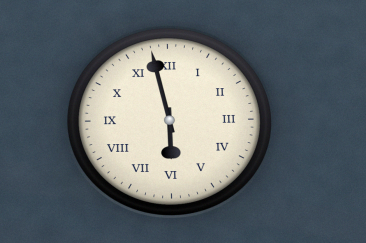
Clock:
5:58
